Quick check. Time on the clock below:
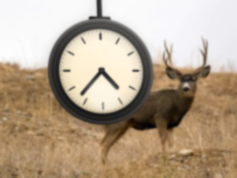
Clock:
4:37
